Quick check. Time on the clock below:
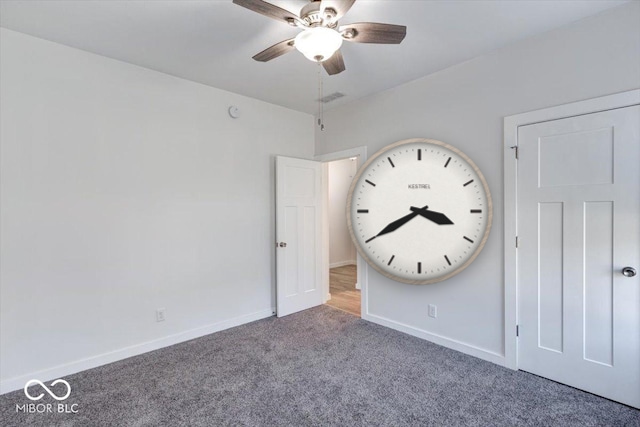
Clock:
3:40
